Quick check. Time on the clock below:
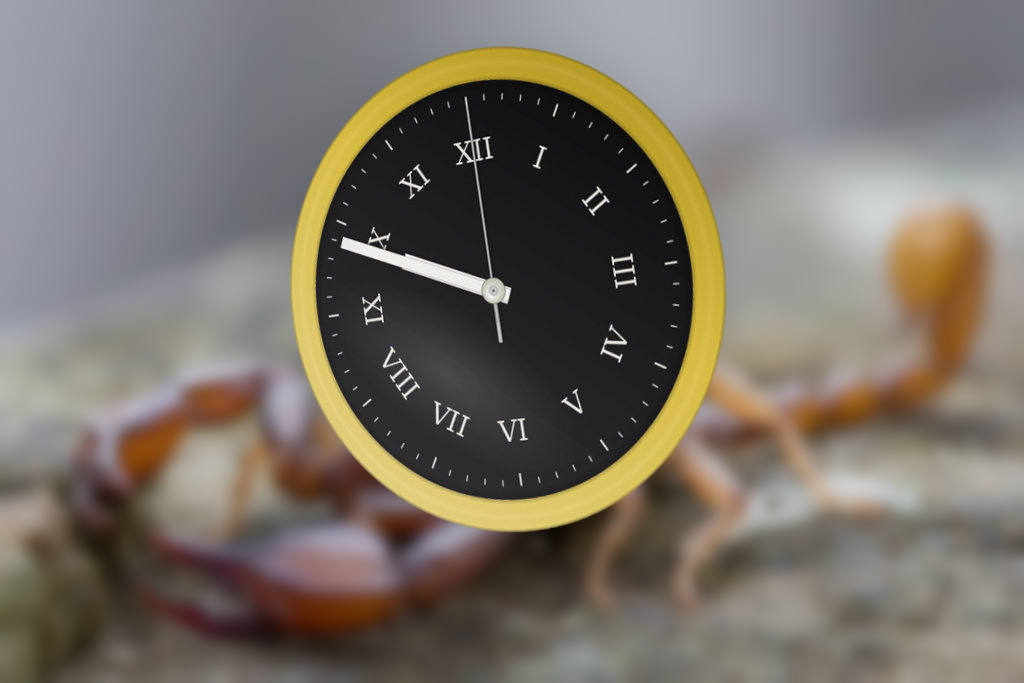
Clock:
9:49:00
